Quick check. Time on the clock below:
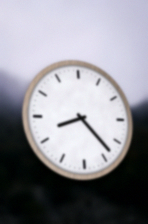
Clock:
8:23
